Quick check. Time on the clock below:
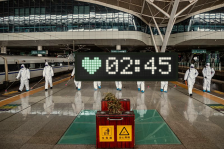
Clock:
2:45
